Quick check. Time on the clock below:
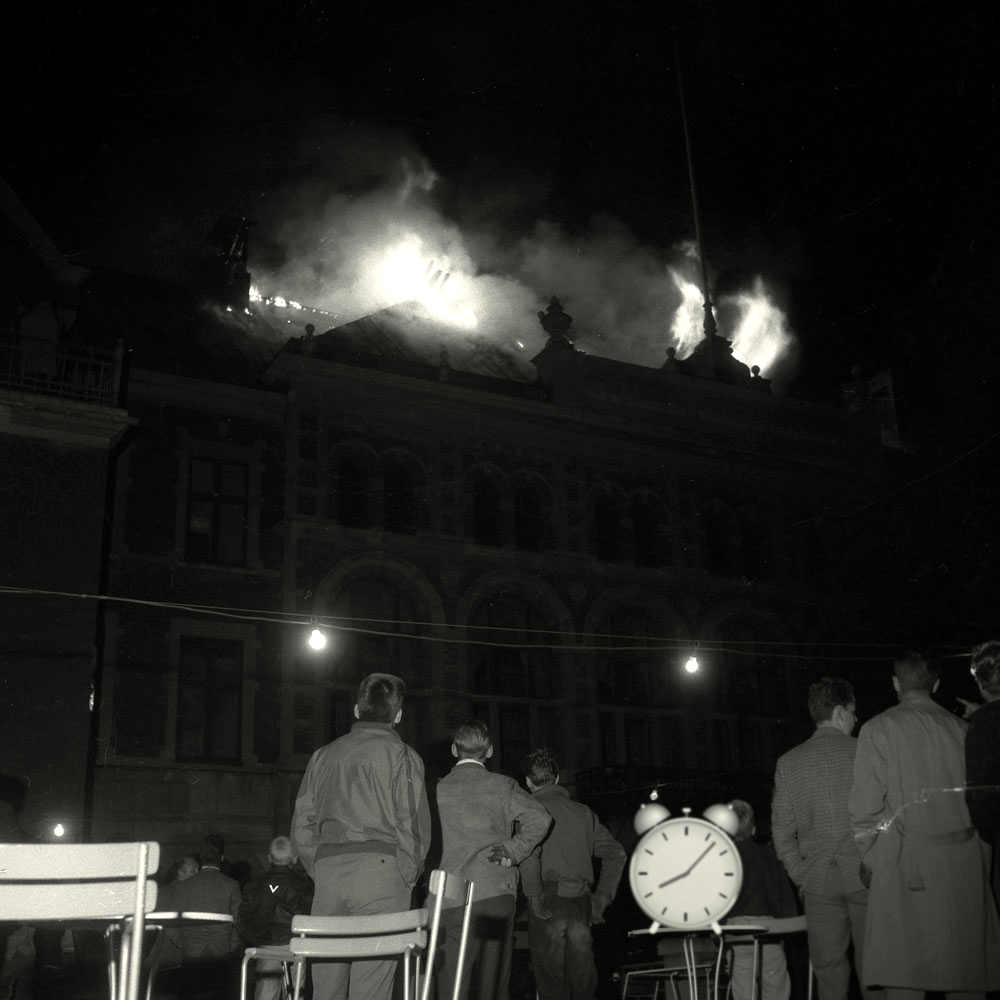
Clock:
8:07
